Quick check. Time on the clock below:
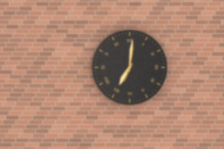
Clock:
7:01
